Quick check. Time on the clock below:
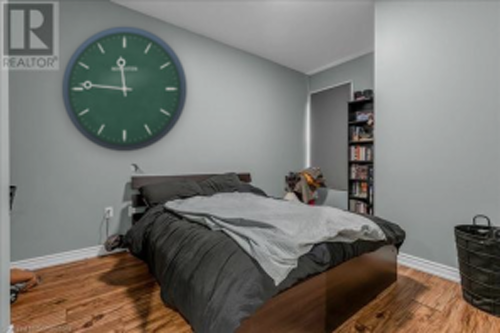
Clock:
11:46
